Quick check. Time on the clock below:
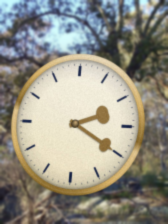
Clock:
2:20
